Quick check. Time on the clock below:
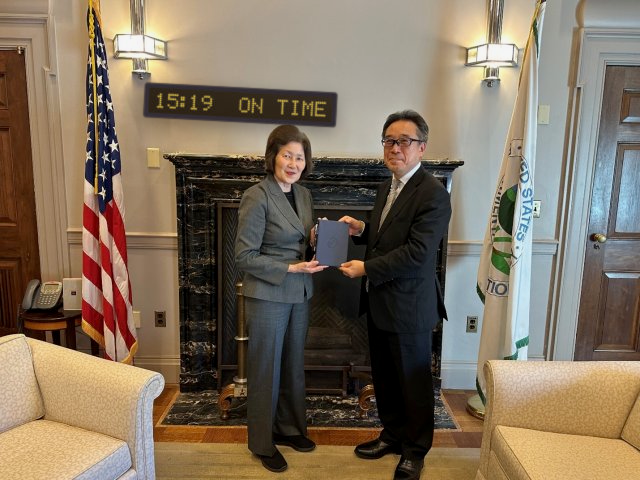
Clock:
15:19
